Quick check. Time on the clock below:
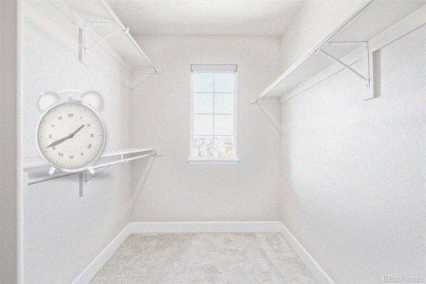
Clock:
1:41
